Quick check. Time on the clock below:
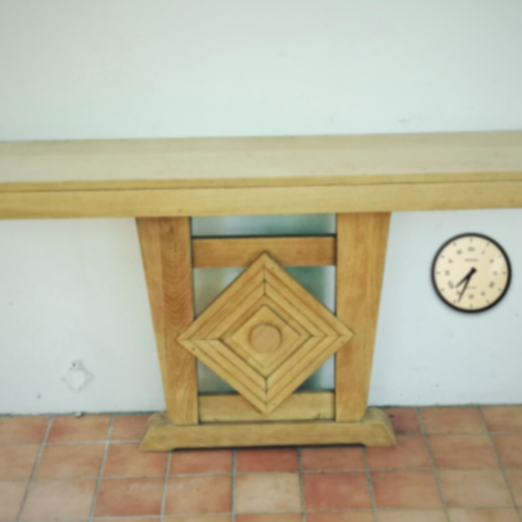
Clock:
7:34
